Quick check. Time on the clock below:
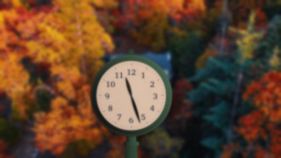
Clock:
11:27
